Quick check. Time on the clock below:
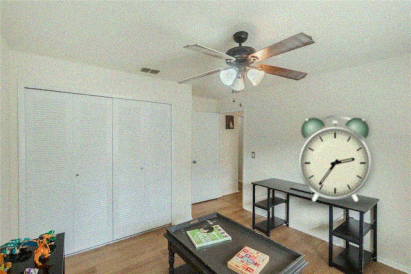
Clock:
2:36
